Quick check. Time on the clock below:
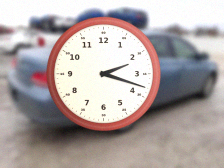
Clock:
2:18
